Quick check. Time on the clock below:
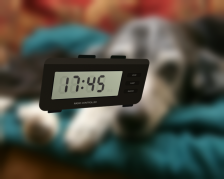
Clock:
17:45
